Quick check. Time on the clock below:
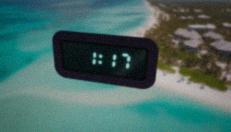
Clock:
1:17
